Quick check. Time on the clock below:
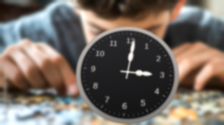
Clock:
3:01
